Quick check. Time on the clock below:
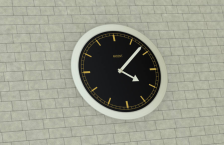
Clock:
4:08
